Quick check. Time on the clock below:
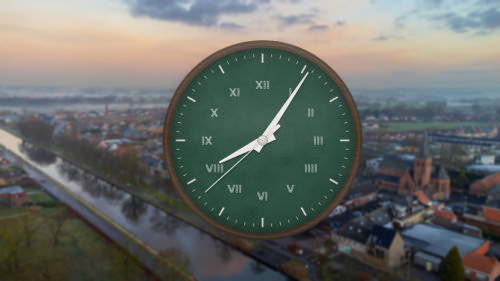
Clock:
8:05:38
